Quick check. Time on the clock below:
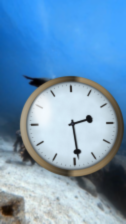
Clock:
2:29
